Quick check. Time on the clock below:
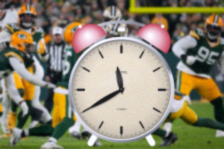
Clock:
11:40
